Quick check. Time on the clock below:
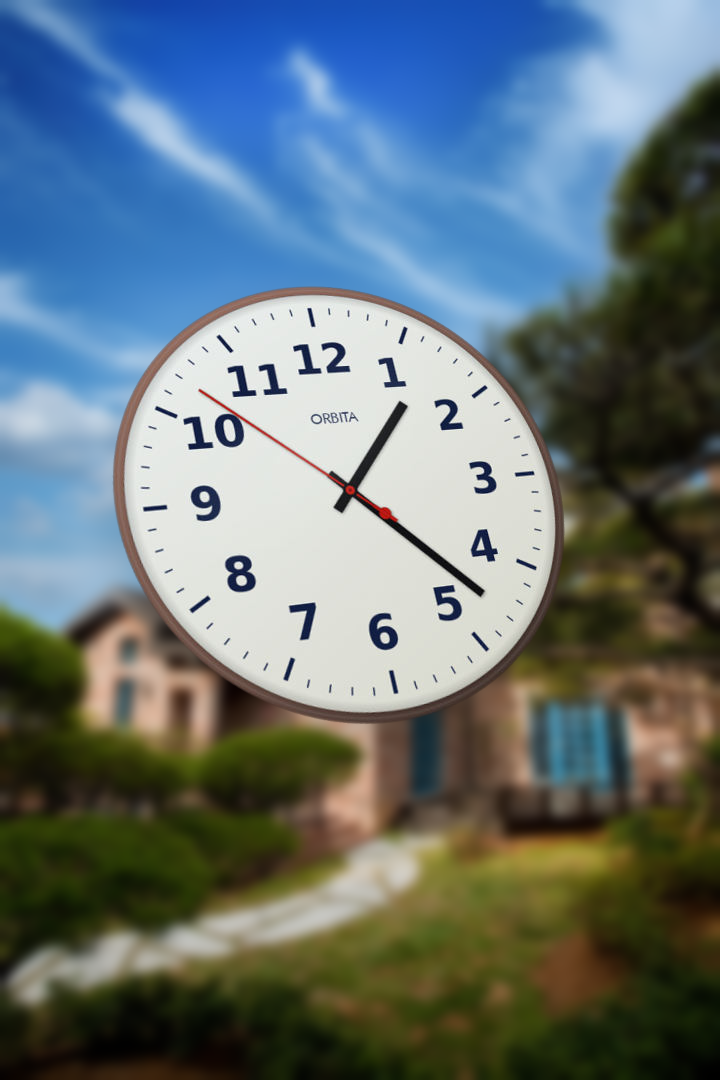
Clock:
1:22:52
